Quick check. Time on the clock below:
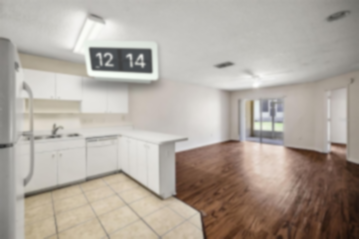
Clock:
12:14
